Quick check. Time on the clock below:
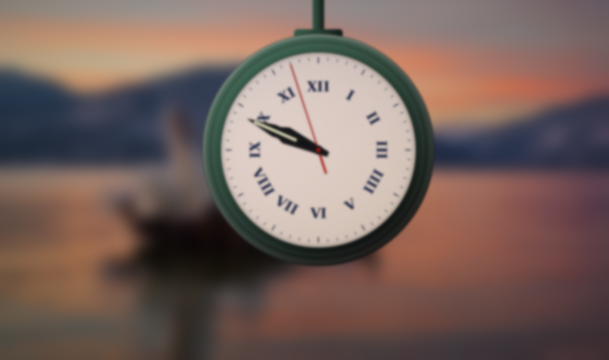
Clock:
9:48:57
